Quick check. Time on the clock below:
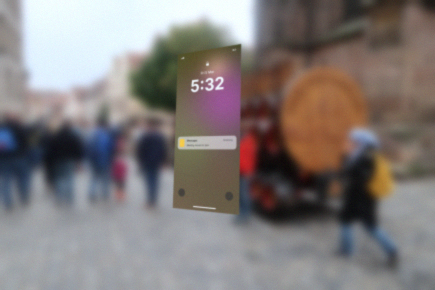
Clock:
5:32
